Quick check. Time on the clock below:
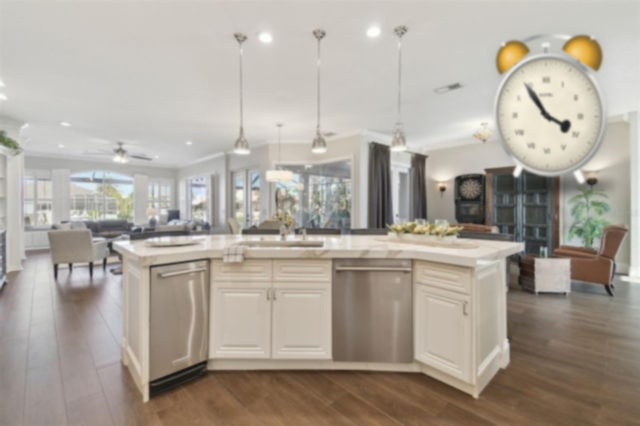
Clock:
3:54
